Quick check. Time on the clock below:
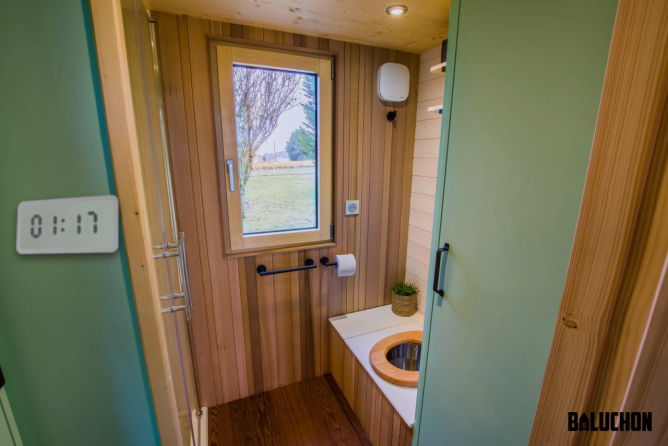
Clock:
1:17
